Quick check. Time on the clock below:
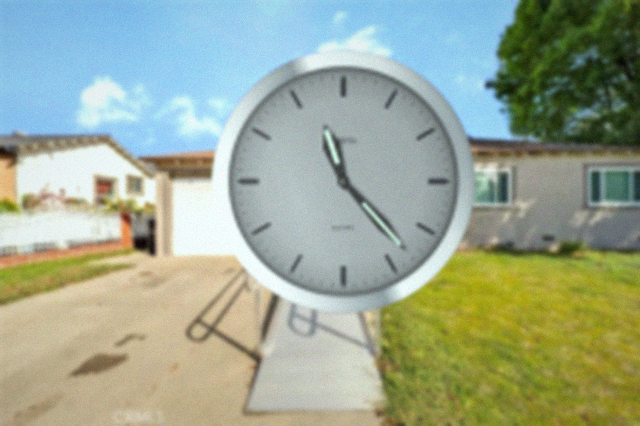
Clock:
11:23
